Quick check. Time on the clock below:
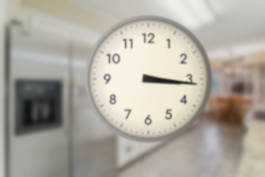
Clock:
3:16
